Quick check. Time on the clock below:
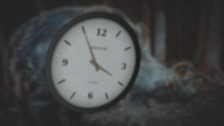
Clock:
3:55
